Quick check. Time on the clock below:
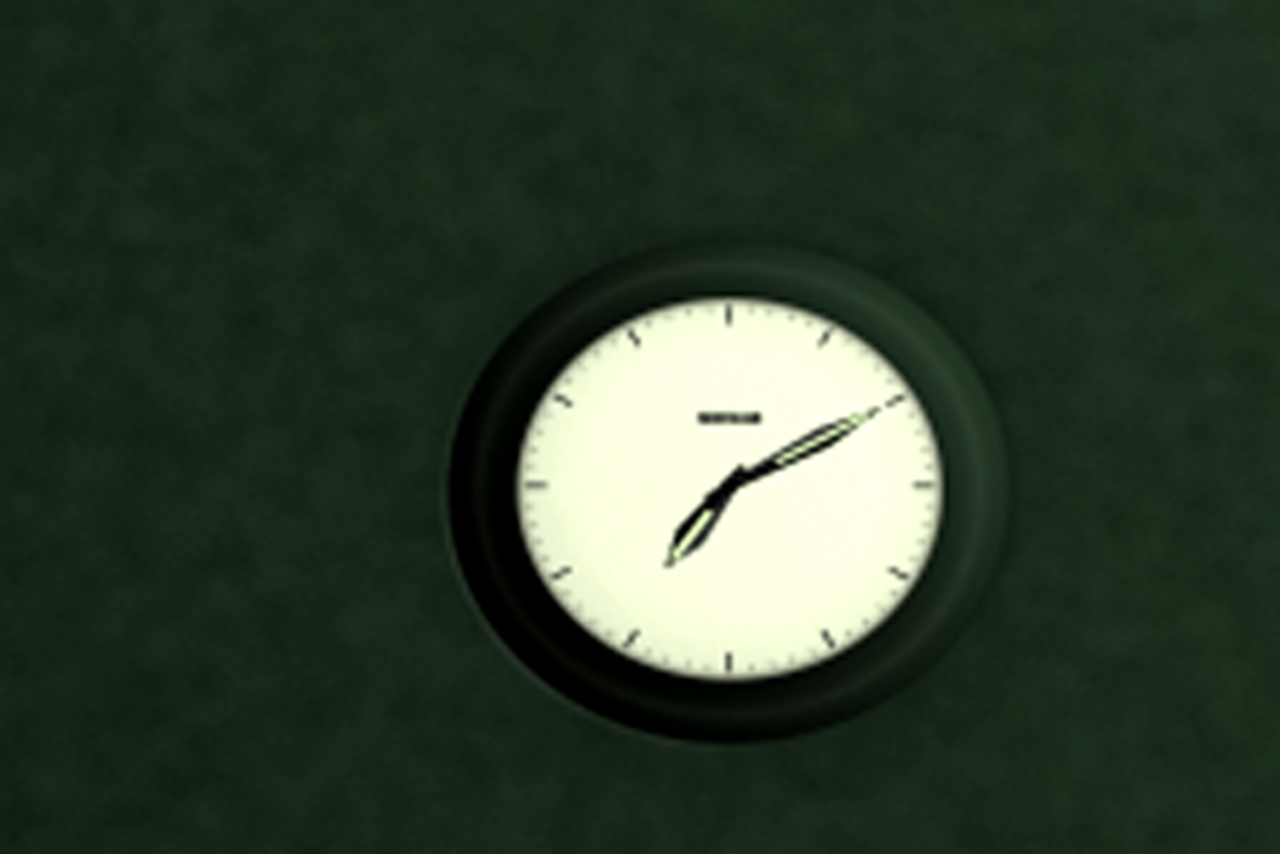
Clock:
7:10
